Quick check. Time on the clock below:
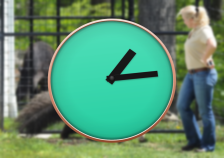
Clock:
1:14
